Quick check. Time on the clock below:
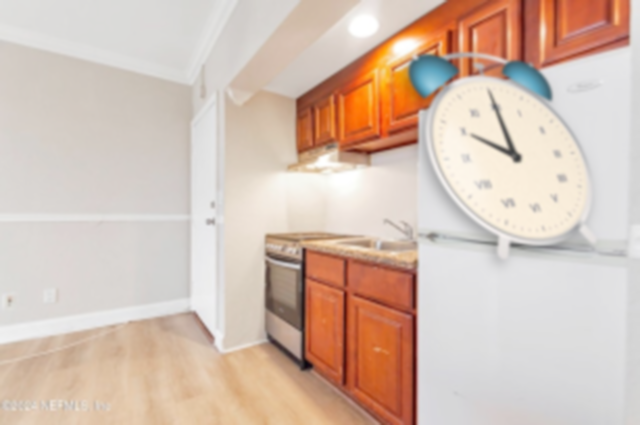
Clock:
10:00
